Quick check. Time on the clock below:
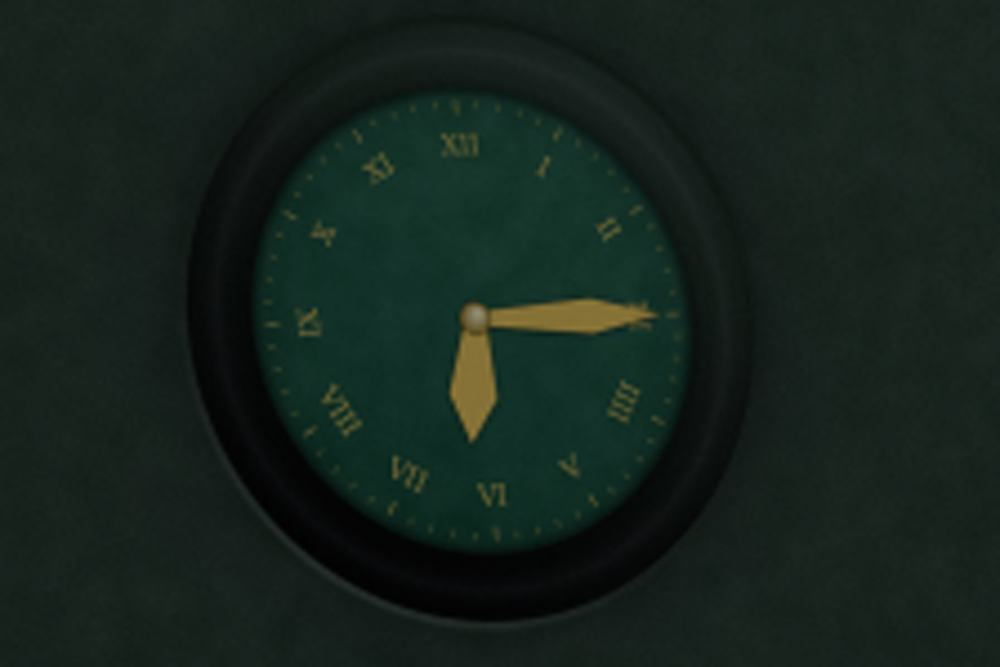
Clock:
6:15
